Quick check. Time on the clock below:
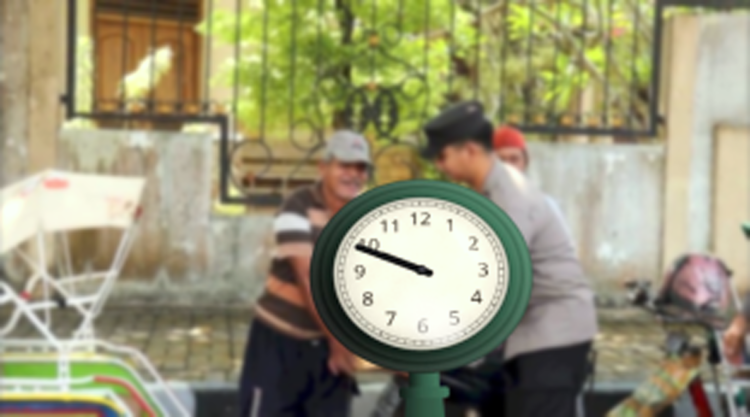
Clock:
9:49
